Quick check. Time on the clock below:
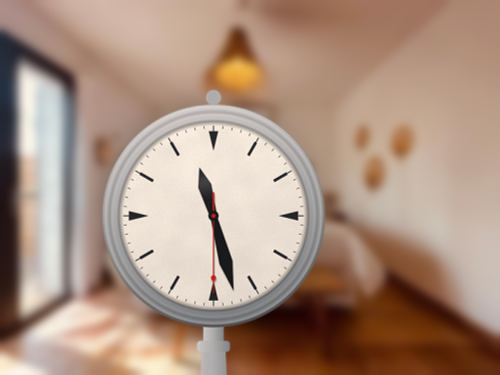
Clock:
11:27:30
